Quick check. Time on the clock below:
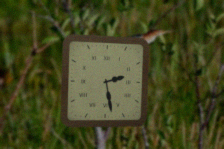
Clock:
2:28
